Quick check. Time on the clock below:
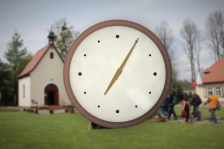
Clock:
7:05
